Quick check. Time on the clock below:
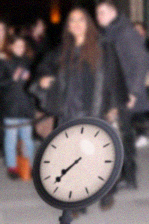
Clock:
7:37
